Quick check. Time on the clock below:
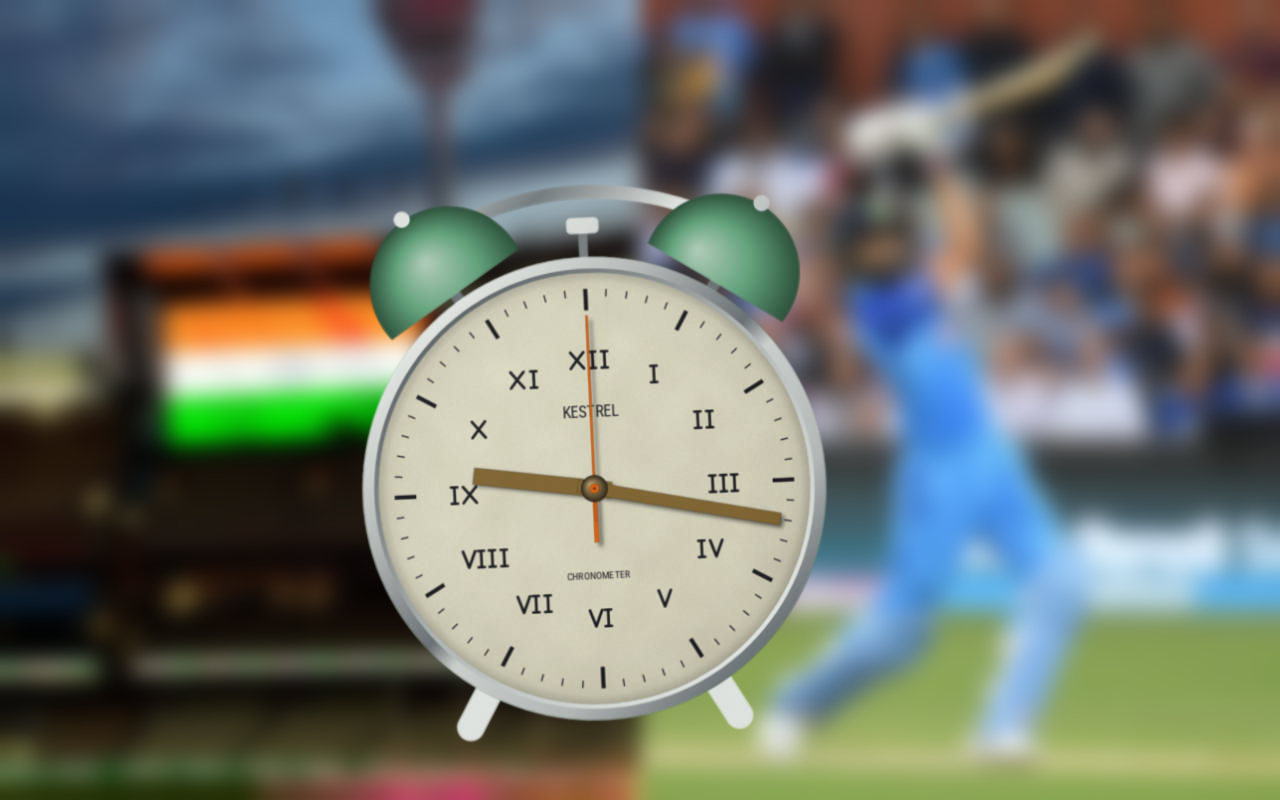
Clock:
9:17:00
